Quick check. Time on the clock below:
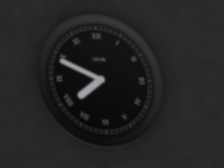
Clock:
7:49
